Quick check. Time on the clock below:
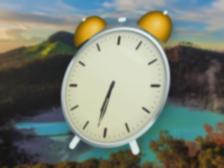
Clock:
6:32
